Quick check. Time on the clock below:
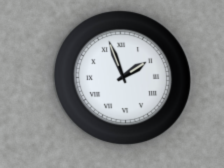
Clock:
1:57
